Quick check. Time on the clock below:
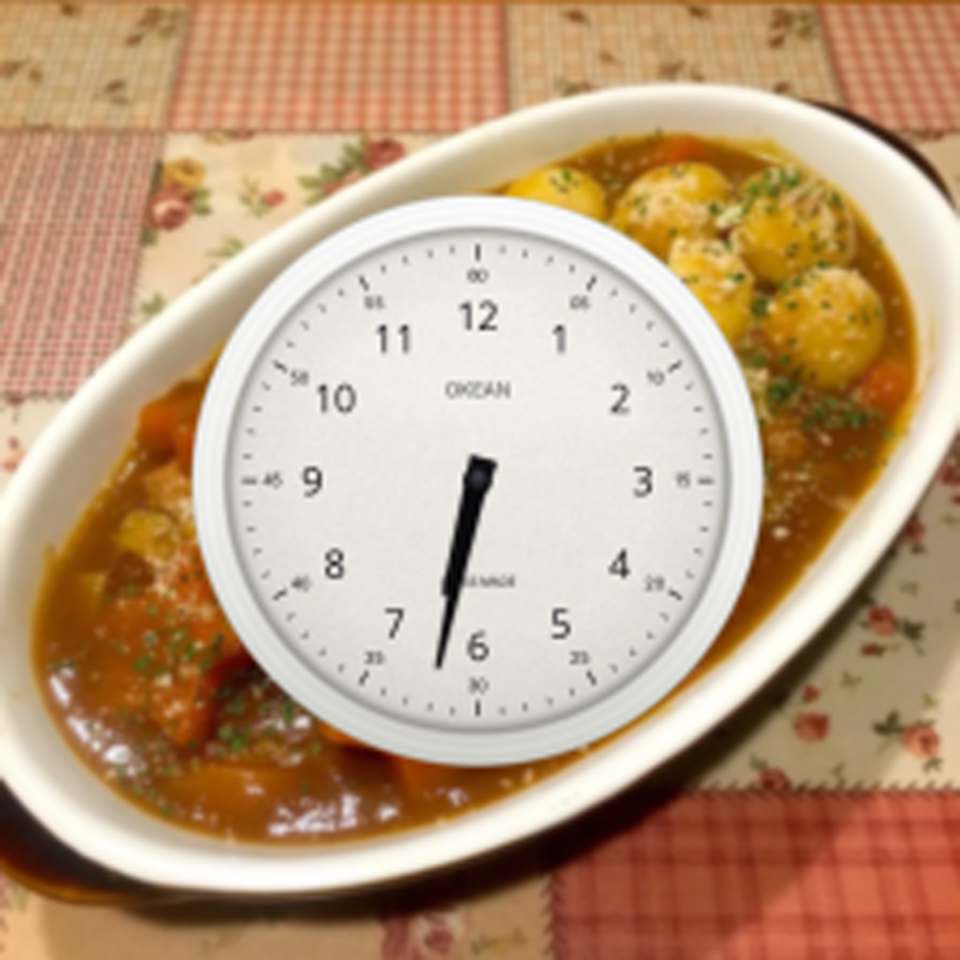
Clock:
6:32
